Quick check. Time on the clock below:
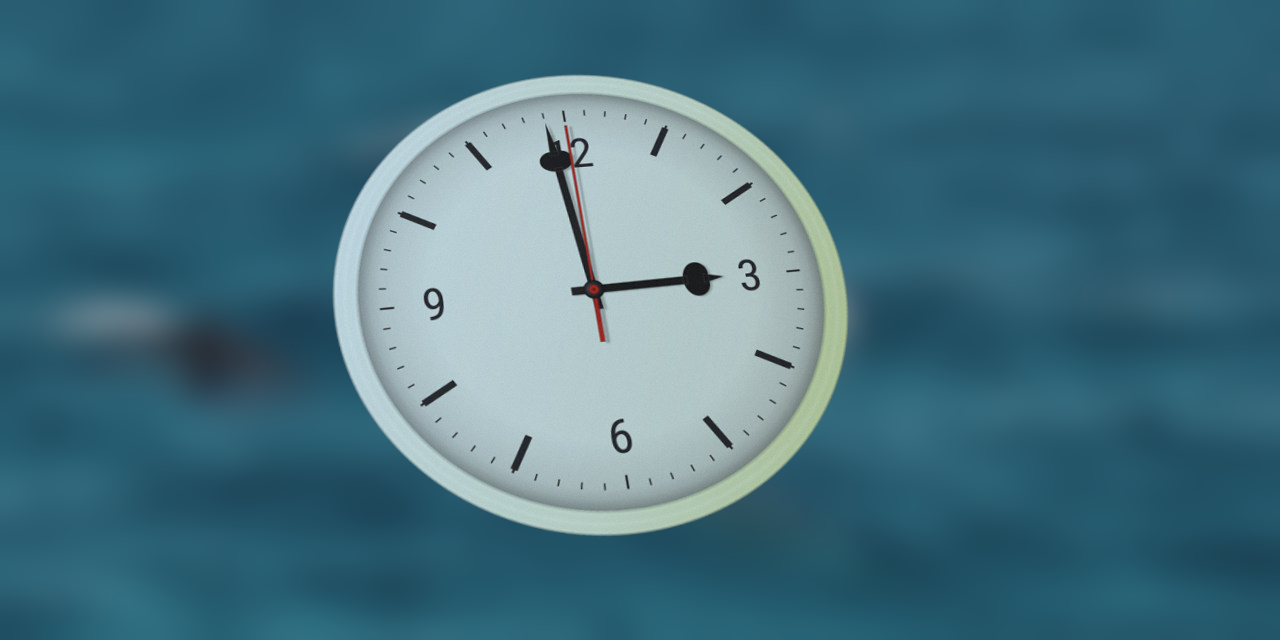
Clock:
2:59:00
